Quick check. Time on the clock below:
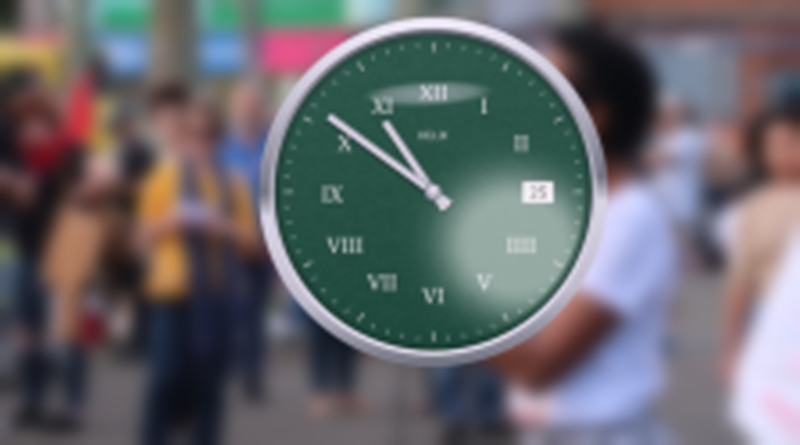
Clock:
10:51
